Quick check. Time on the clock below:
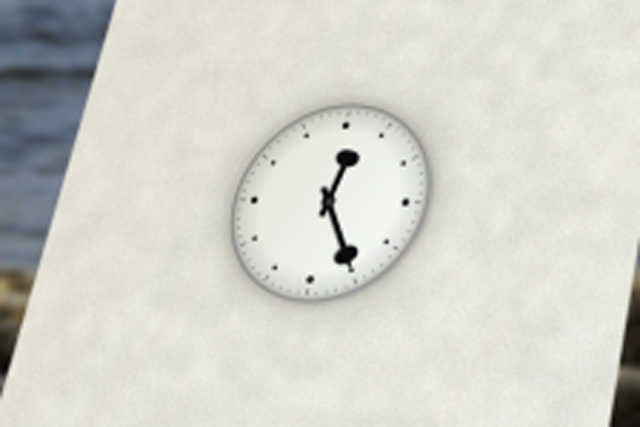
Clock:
12:25
